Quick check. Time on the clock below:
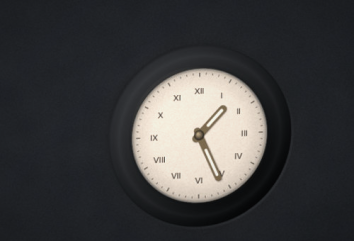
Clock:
1:26
